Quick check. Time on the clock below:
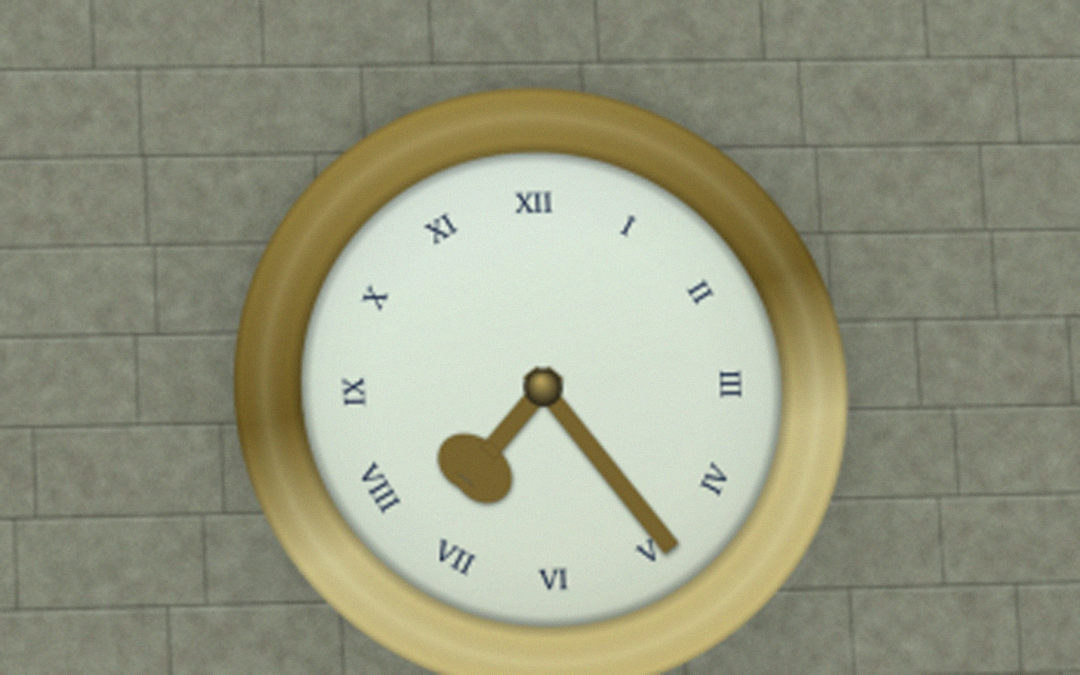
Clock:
7:24
